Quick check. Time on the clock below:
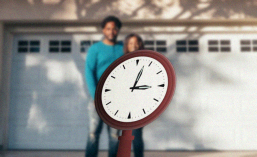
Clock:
3:03
